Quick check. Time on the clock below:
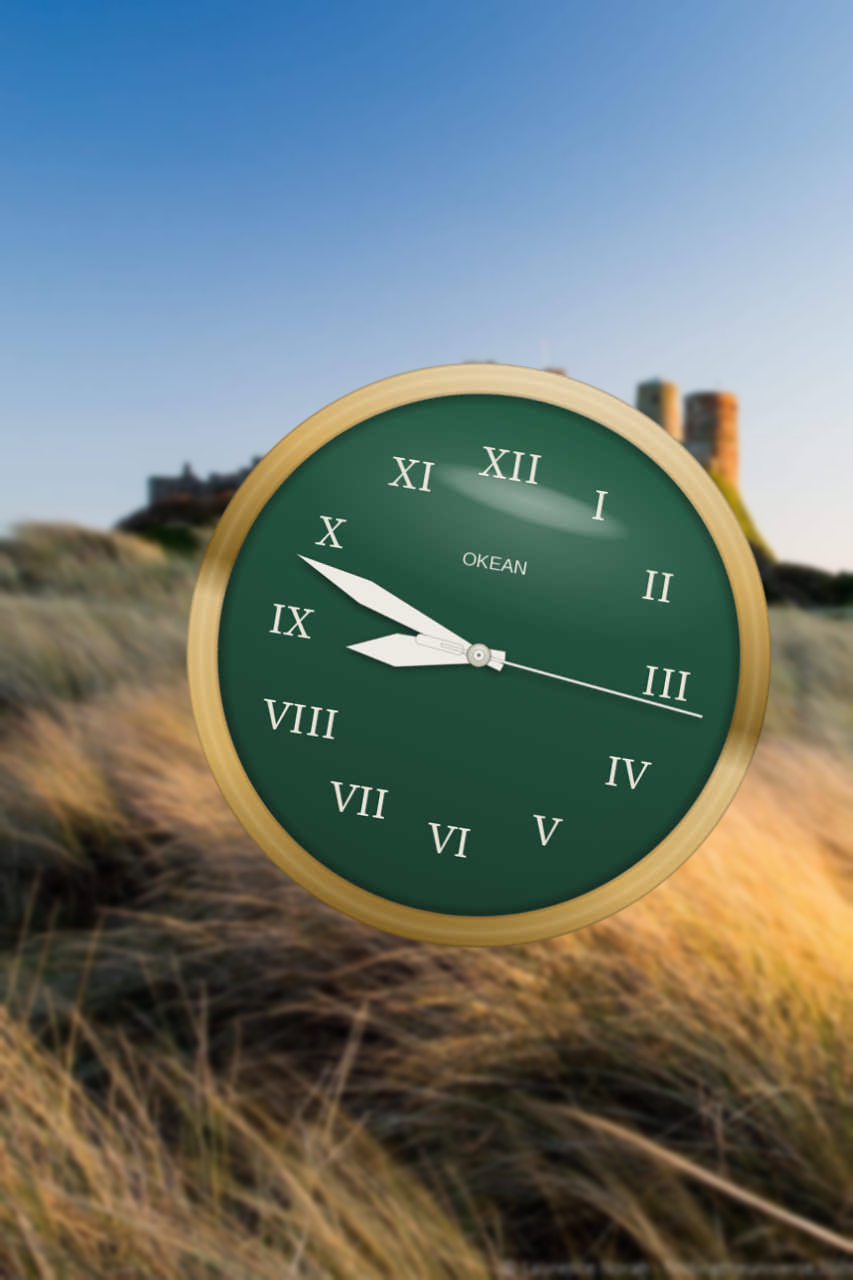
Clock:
8:48:16
